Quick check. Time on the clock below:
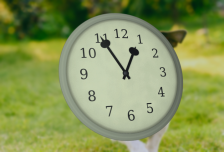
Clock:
12:55
